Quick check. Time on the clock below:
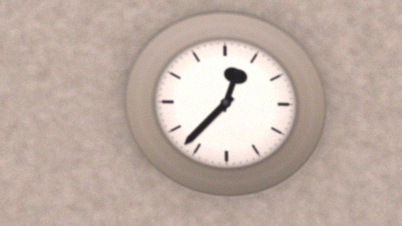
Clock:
12:37
